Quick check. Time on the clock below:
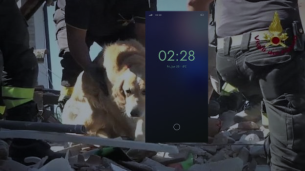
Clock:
2:28
